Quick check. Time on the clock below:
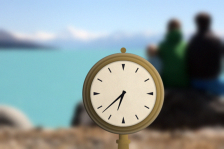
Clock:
6:38
